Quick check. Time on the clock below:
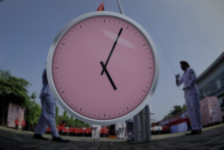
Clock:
5:04
